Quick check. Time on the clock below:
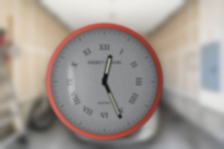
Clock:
12:26
